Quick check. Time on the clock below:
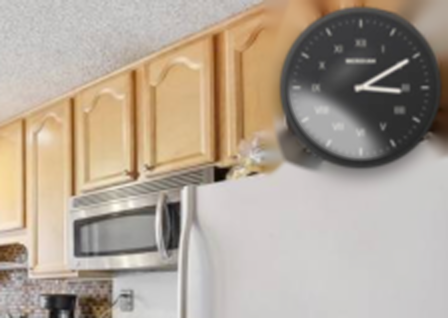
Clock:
3:10
